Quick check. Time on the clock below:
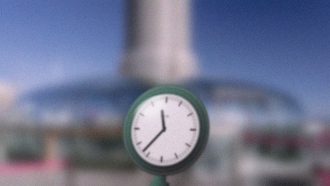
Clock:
11:37
